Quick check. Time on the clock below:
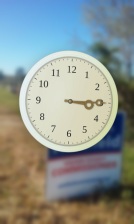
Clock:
3:15
